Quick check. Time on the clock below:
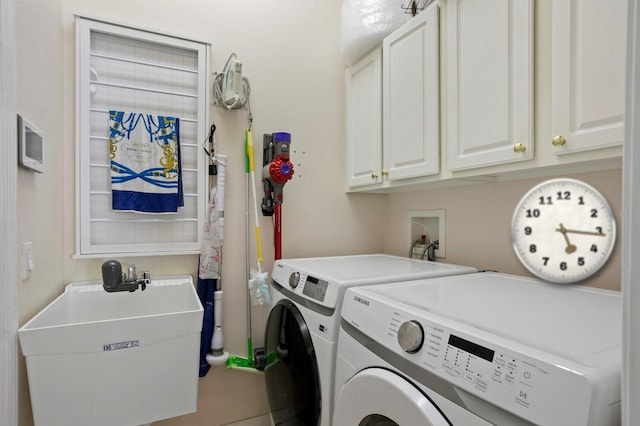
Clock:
5:16
